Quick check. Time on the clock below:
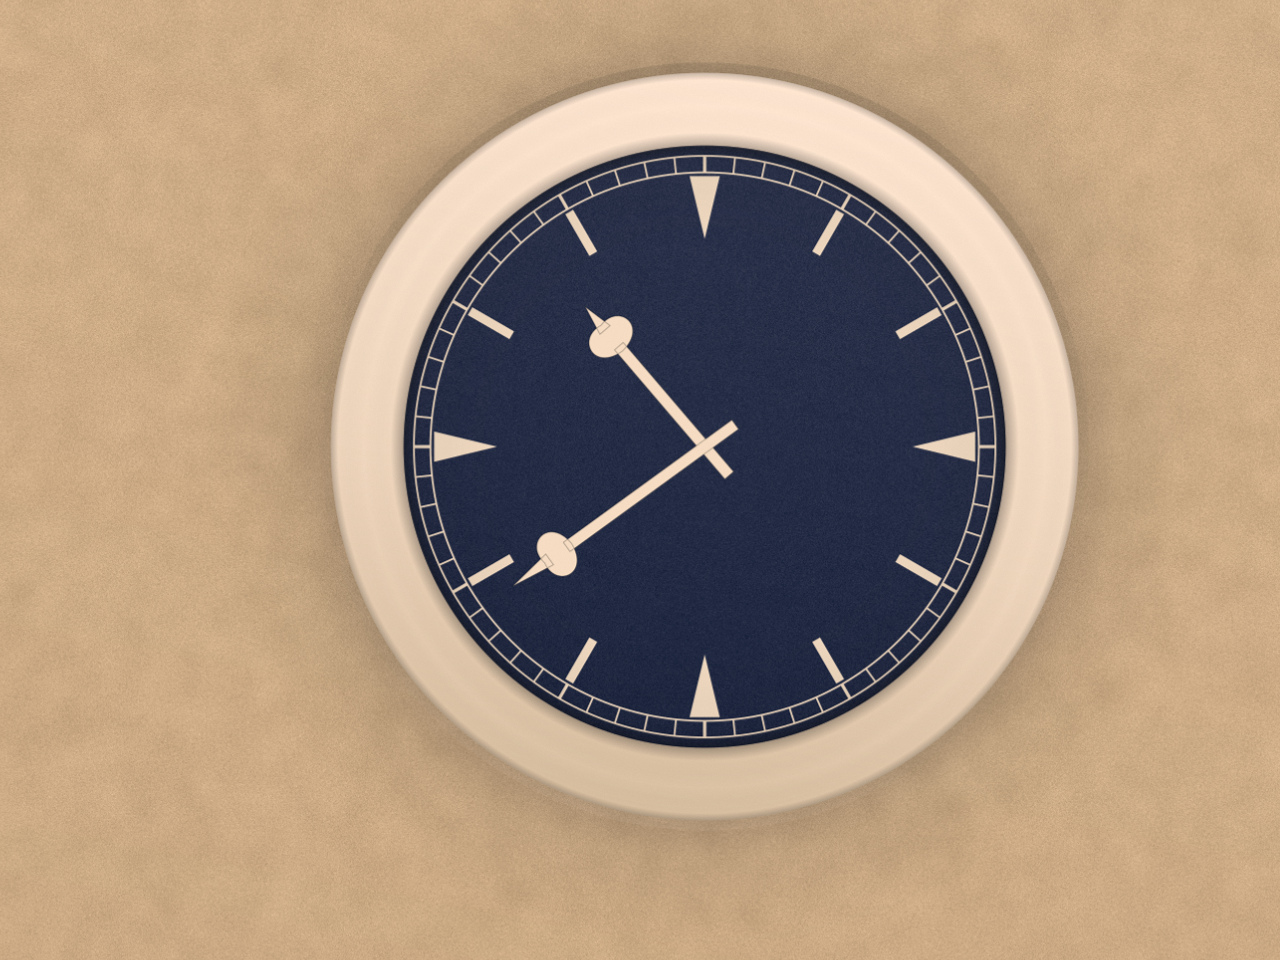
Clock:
10:39
